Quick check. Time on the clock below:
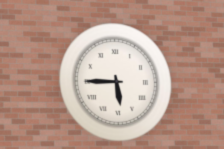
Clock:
5:45
